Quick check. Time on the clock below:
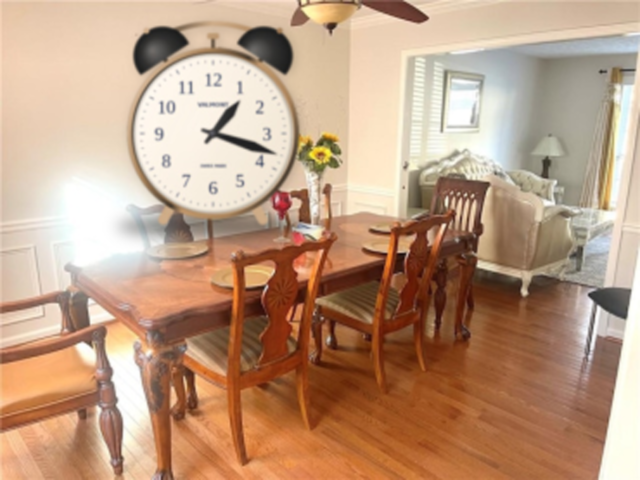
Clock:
1:18
